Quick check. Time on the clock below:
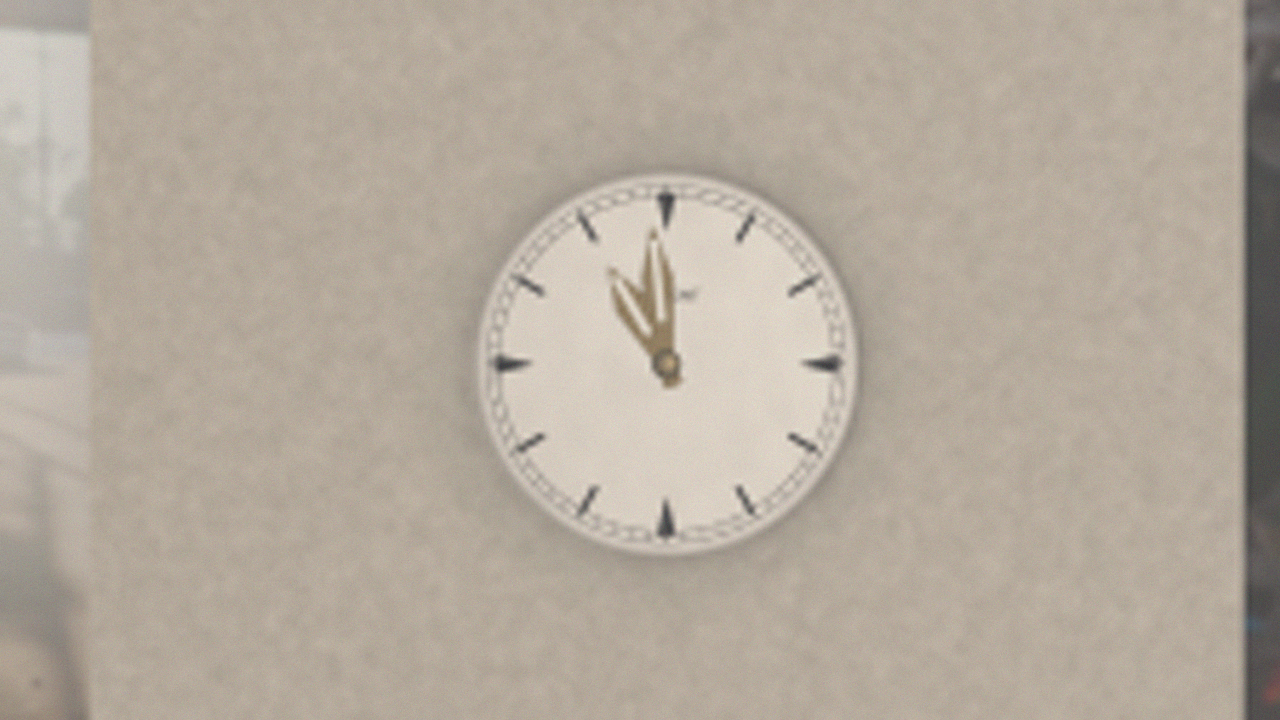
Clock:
10:59
